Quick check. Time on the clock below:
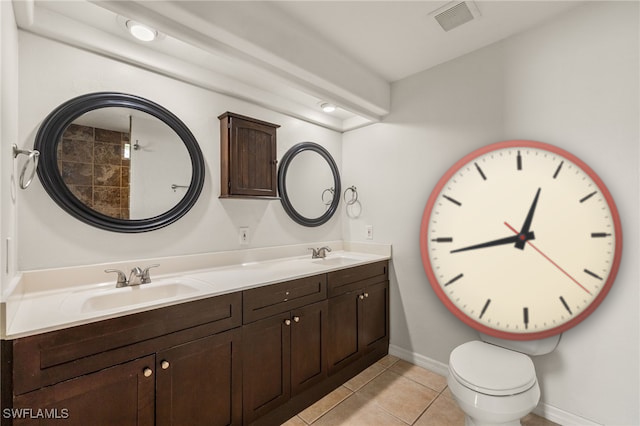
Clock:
12:43:22
